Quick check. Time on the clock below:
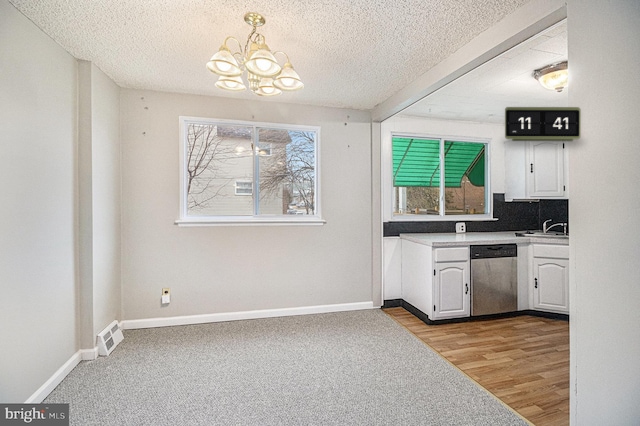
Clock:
11:41
